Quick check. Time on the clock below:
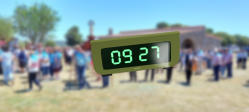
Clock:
9:27
